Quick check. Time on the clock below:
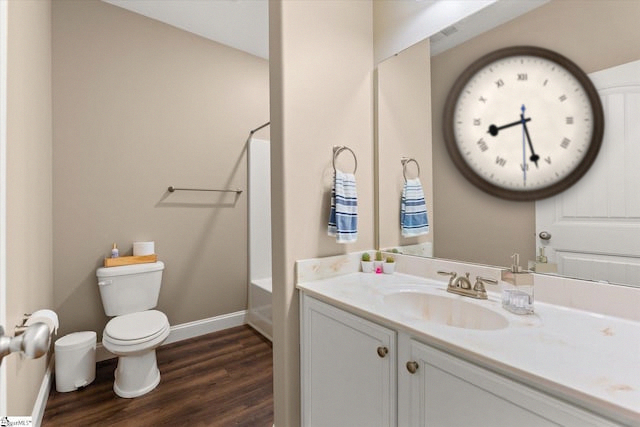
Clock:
8:27:30
